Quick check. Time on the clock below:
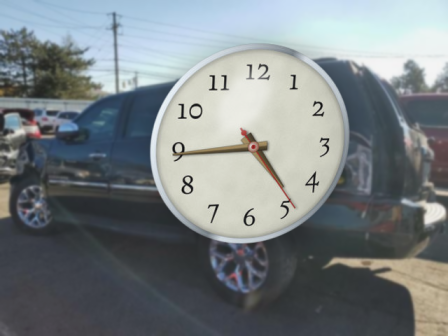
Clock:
4:44:24
